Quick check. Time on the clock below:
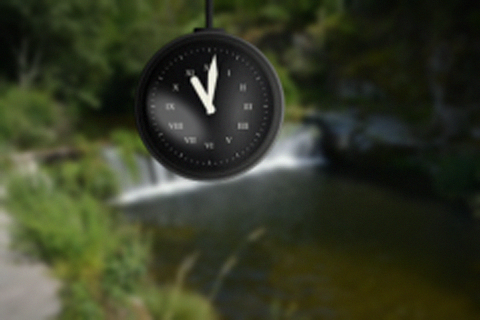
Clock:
11:01
